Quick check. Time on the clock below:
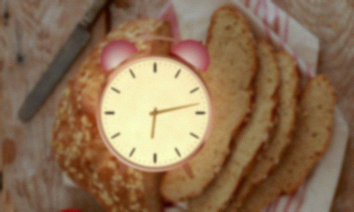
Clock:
6:13
